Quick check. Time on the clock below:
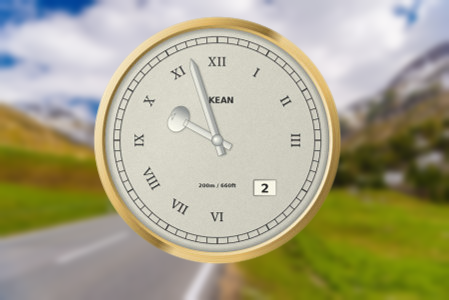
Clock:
9:57
